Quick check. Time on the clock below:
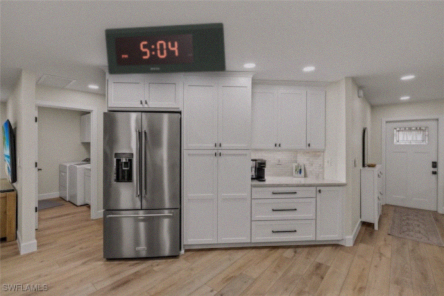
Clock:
5:04
